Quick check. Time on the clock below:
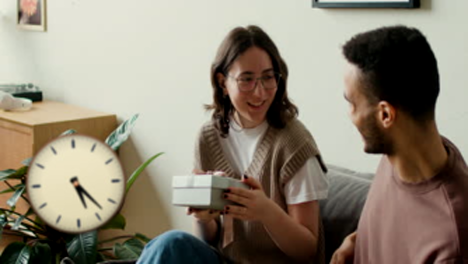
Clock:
5:23
